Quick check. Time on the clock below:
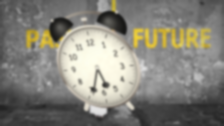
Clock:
5:34
